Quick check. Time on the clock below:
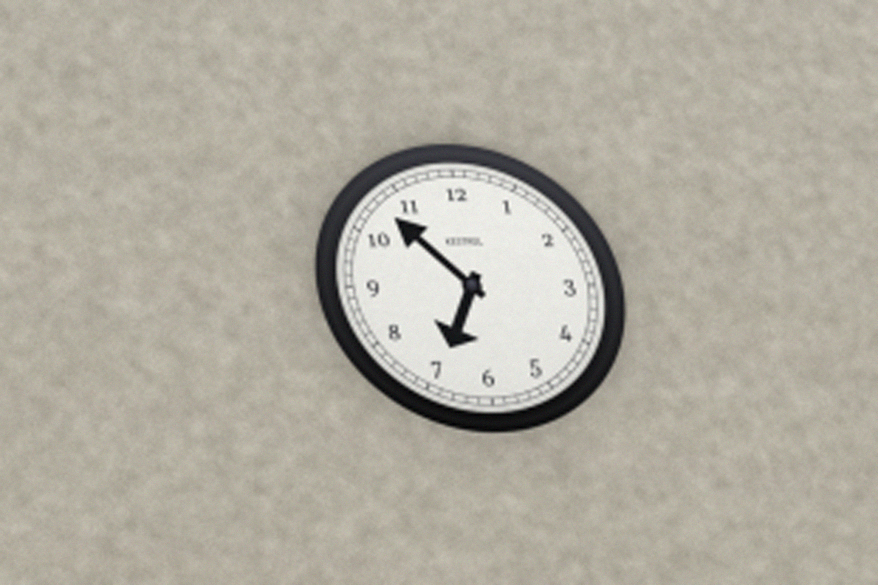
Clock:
6:53
